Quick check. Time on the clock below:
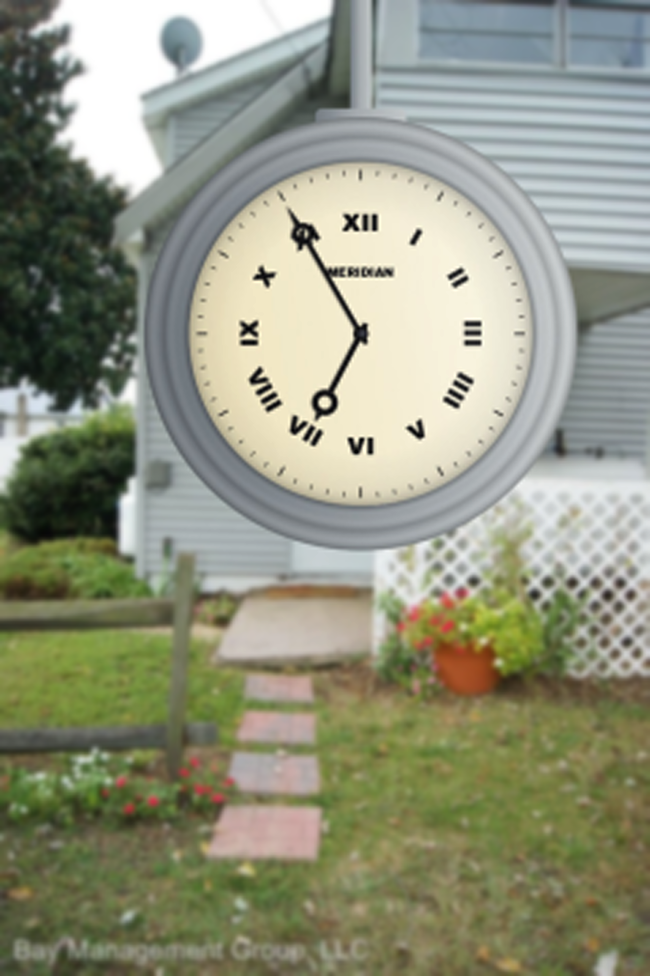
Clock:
6:55
